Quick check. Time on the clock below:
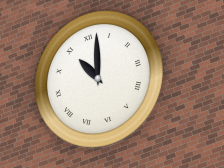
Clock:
11:02
